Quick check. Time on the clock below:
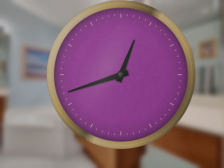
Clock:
12:42
